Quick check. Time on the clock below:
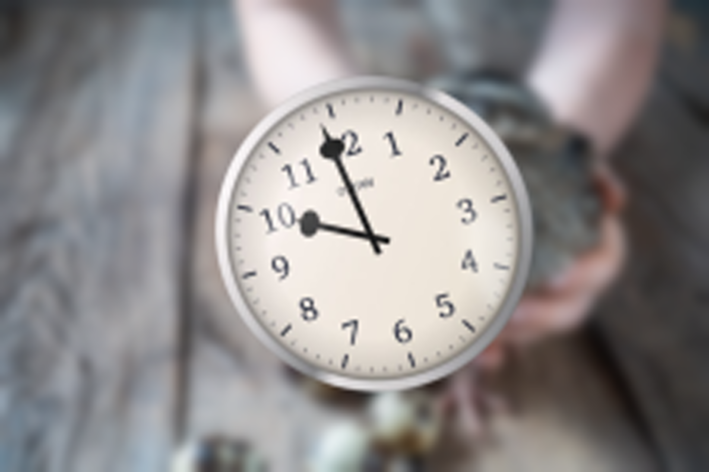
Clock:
9:59
